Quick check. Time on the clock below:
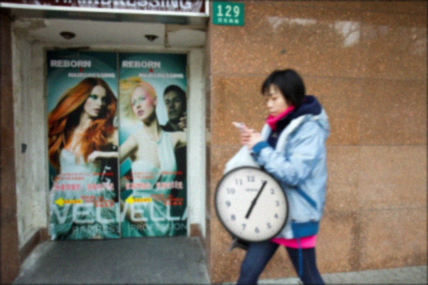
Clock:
7:06
